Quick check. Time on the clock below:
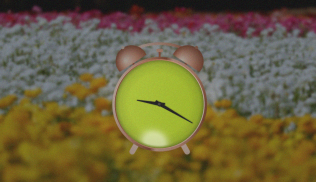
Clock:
9:20
